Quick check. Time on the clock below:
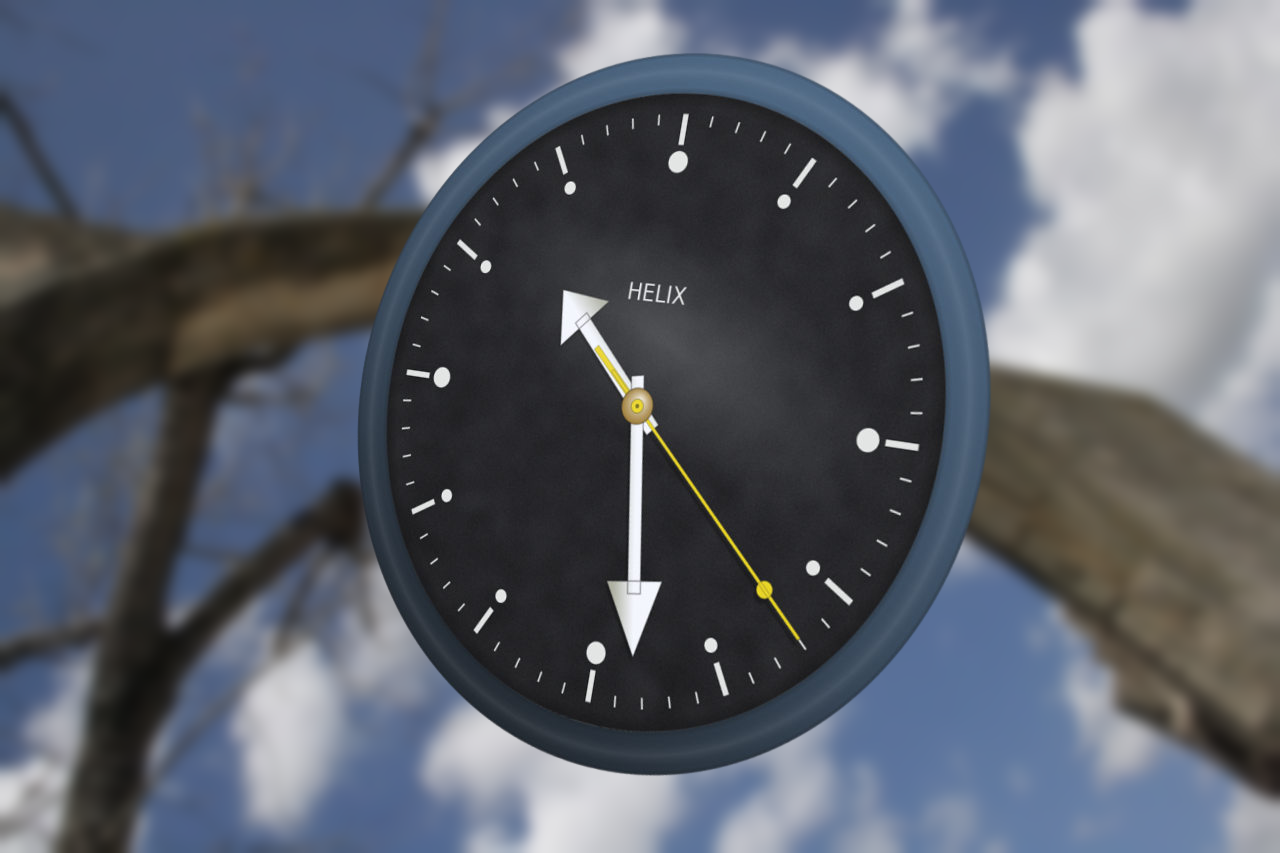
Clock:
10:28:22
